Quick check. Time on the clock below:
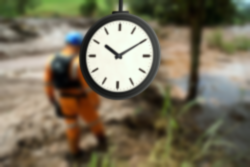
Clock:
10:10
